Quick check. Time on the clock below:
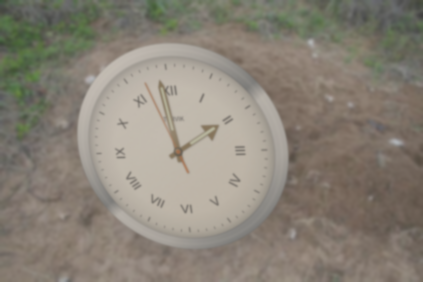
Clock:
1:58:57
